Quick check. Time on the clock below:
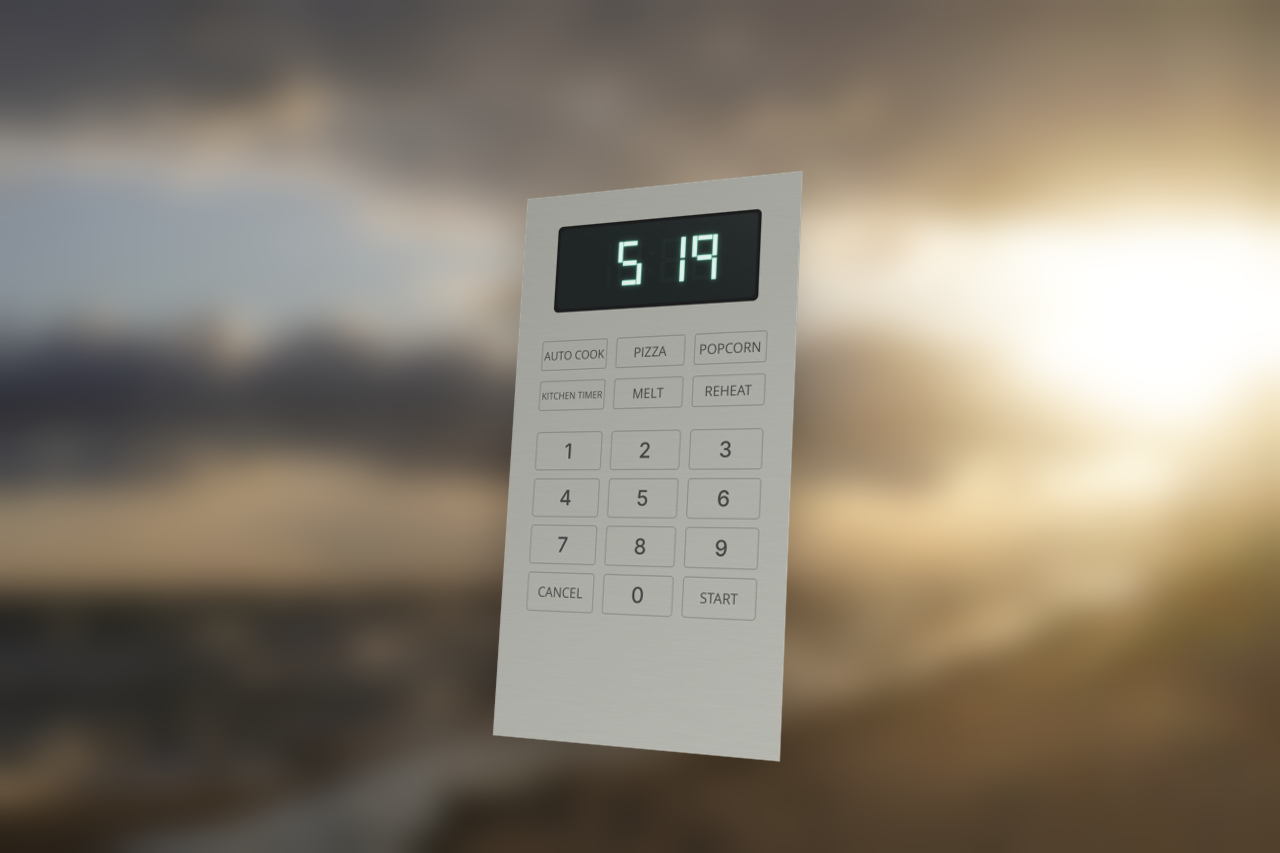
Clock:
5:19
